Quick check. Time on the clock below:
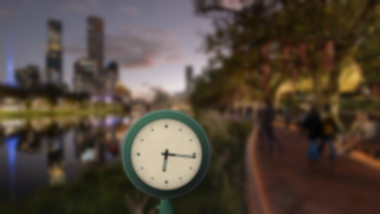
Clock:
6:16
